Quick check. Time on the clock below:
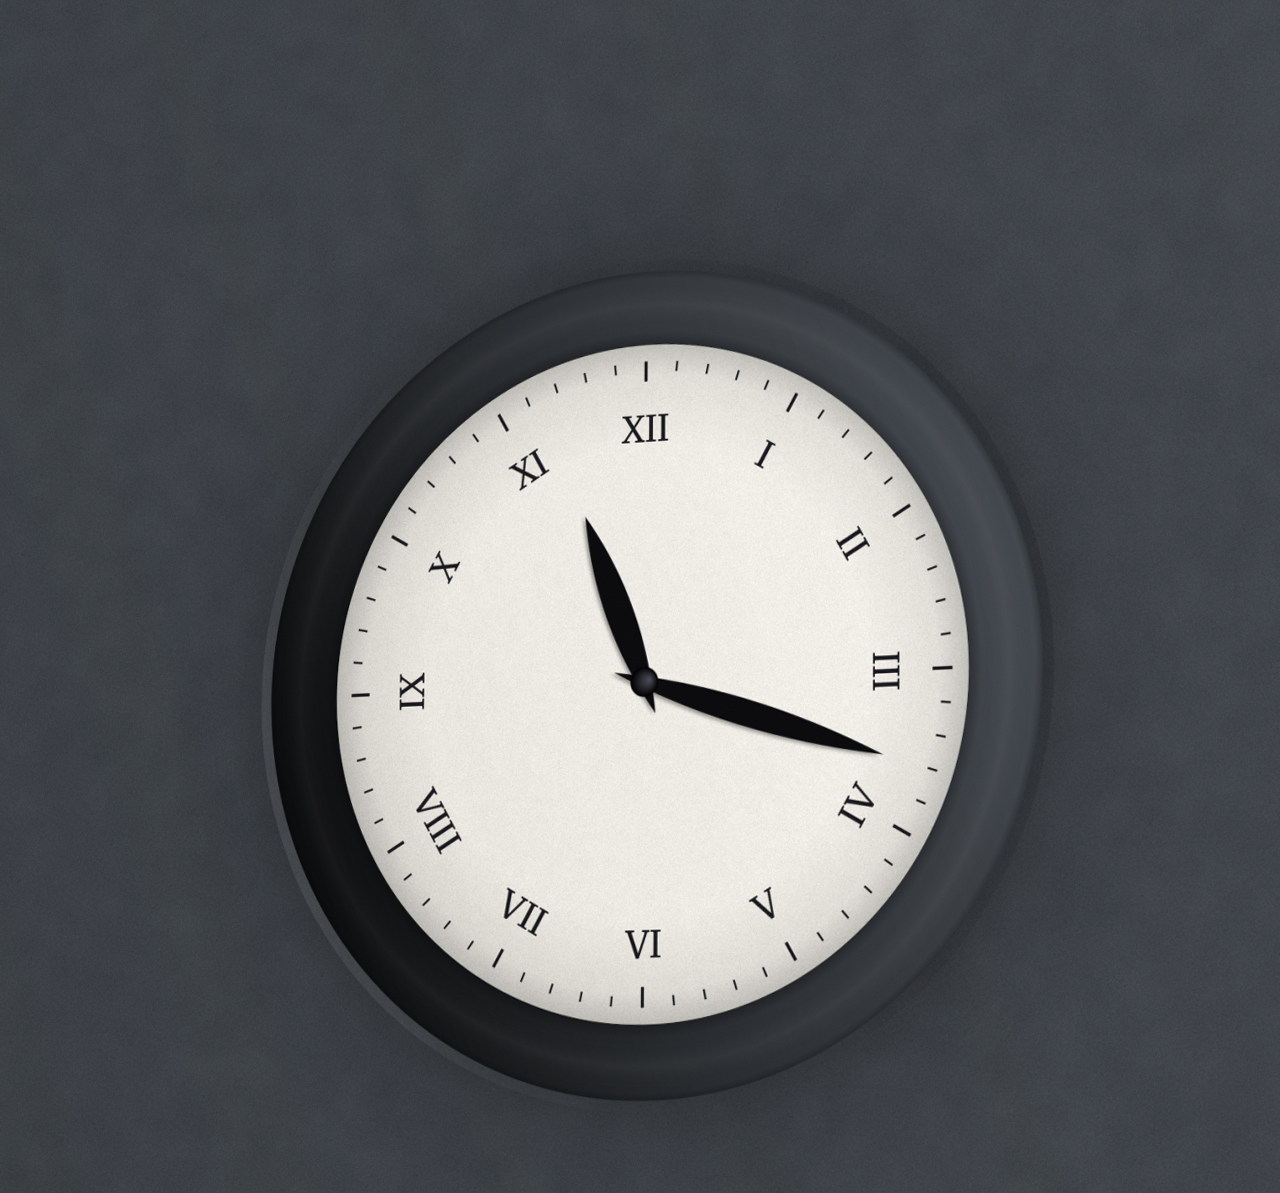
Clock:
11:18
